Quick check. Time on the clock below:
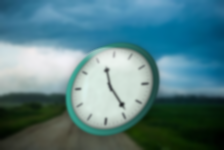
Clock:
11:24
